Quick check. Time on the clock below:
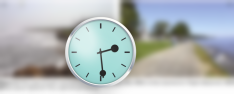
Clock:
2:29
